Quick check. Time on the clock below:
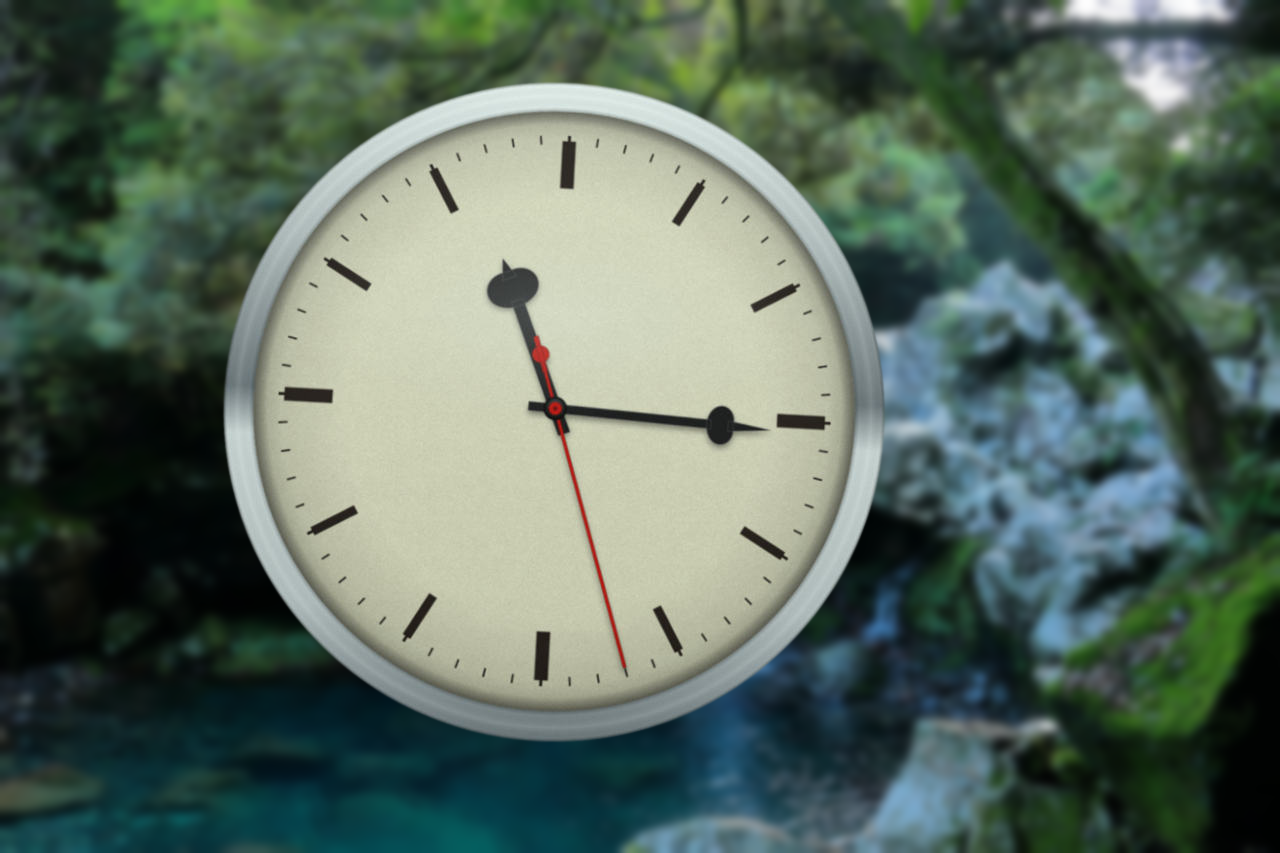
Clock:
11:15:27
